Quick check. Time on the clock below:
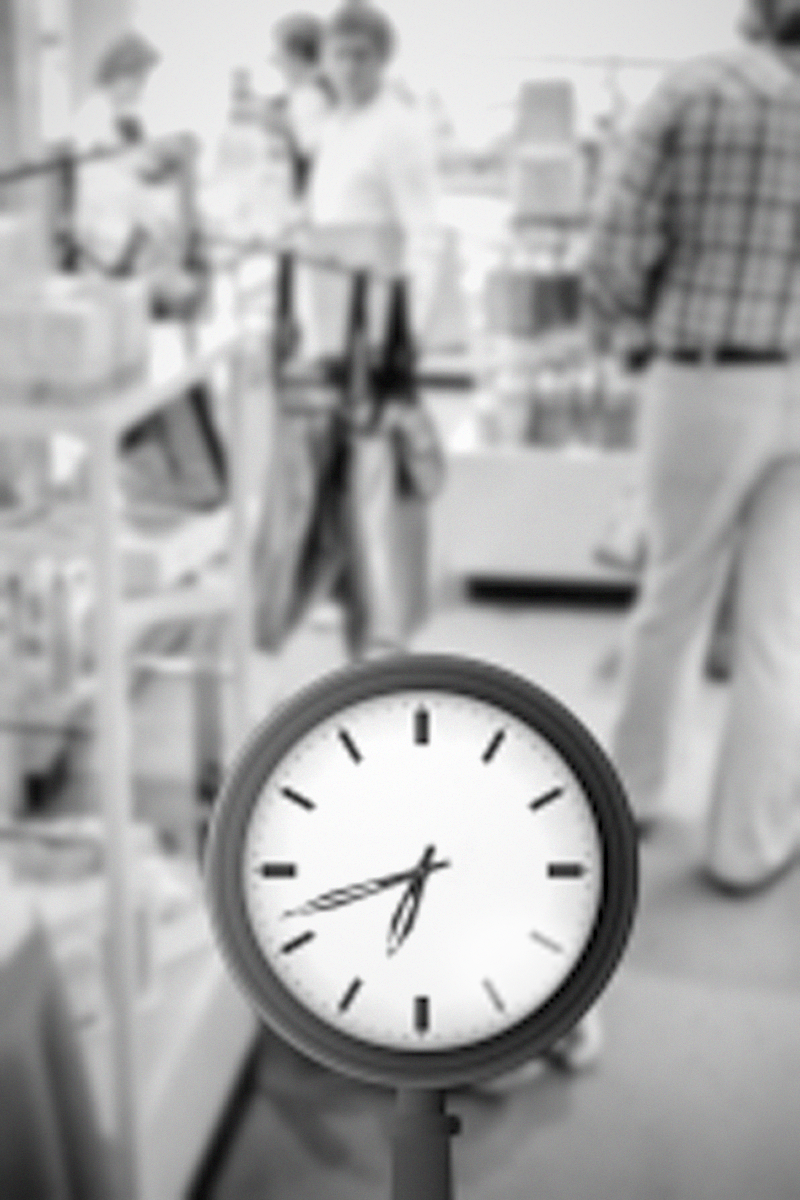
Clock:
6:42
